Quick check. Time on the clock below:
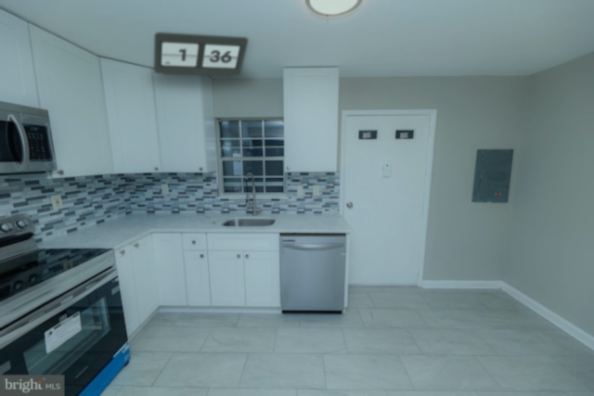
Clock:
1:36
